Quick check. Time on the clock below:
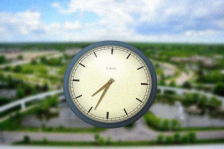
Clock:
7:34
